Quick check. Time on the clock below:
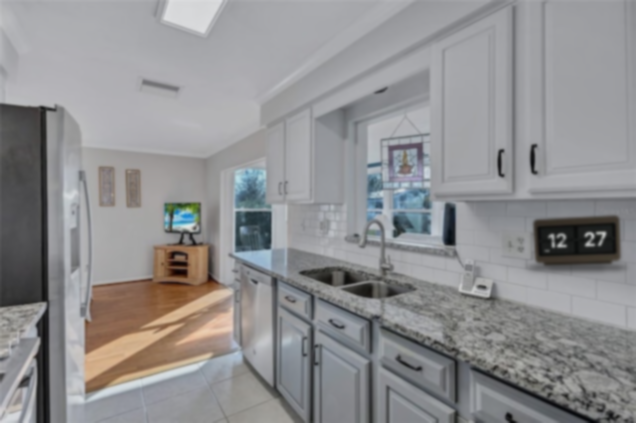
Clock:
12:27
